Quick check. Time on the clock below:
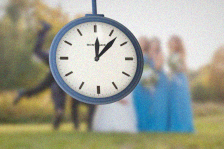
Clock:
12:07
